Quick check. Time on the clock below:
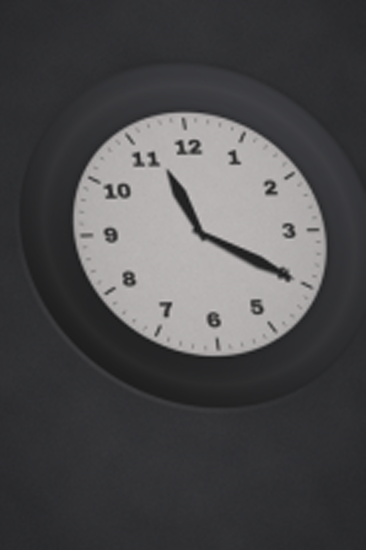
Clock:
11:20
